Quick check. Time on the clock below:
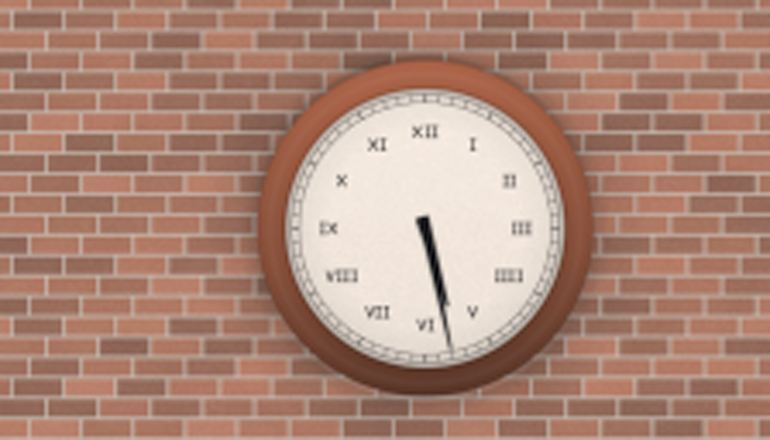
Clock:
5:28
